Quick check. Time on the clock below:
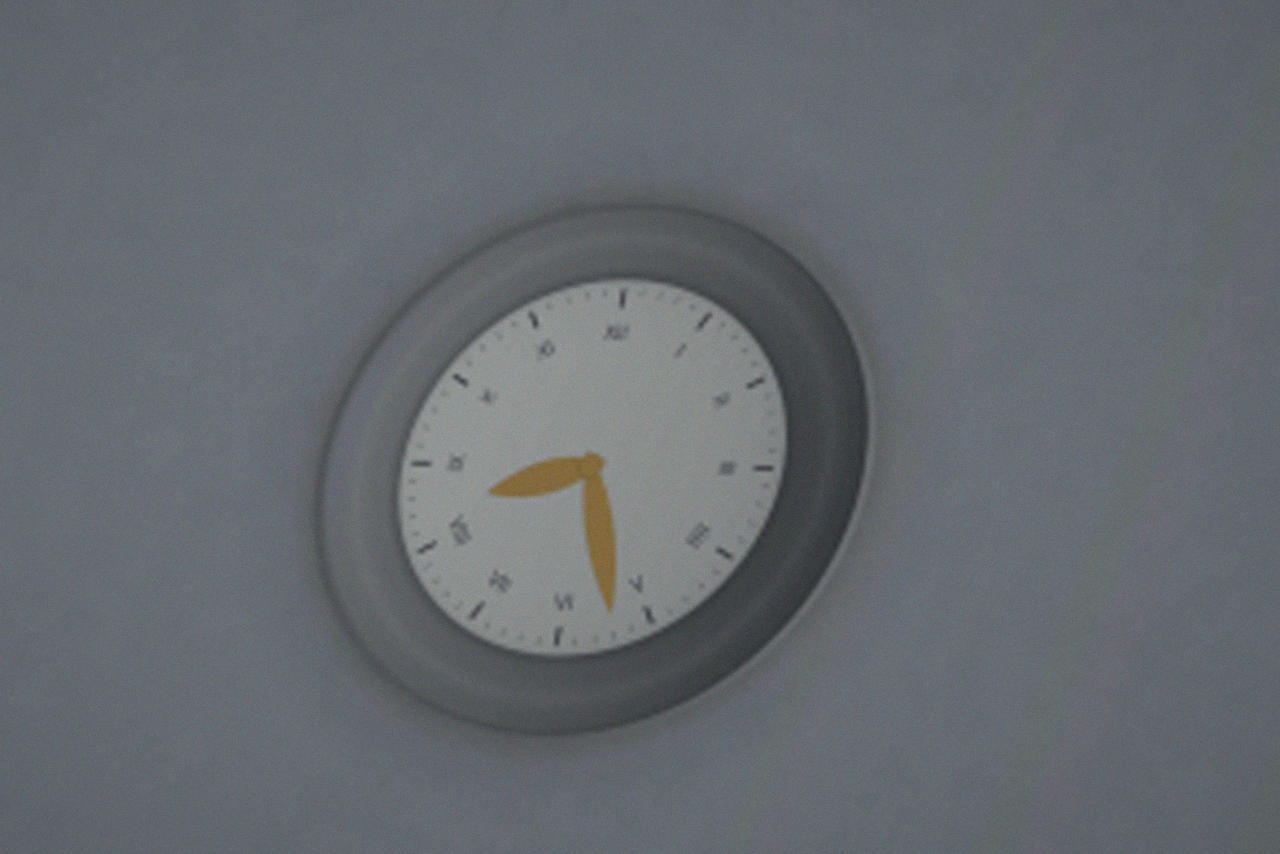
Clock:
8:27
